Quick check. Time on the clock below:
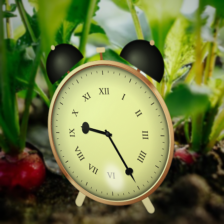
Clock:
9:25
